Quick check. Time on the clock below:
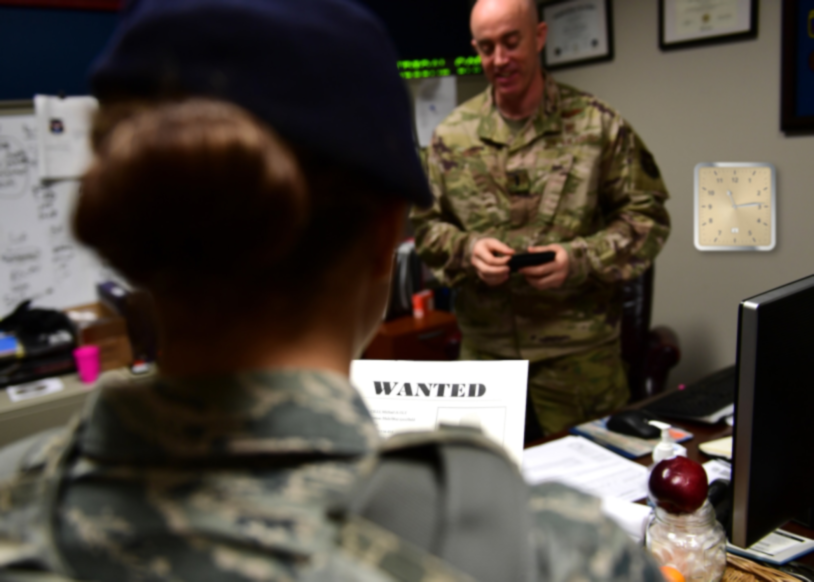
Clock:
11:14
